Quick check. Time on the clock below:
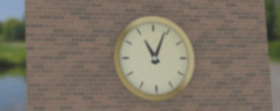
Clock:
11:04
